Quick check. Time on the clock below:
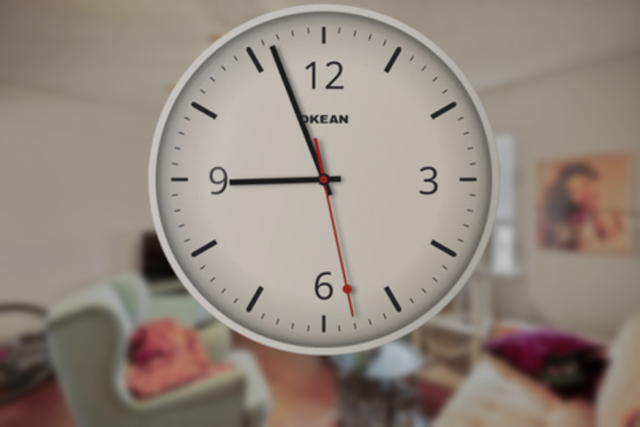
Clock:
8:56:28
